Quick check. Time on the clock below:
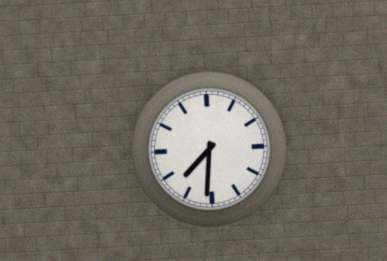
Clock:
7:31
